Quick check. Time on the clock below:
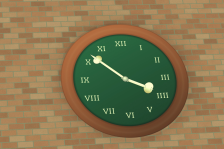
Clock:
3:52
